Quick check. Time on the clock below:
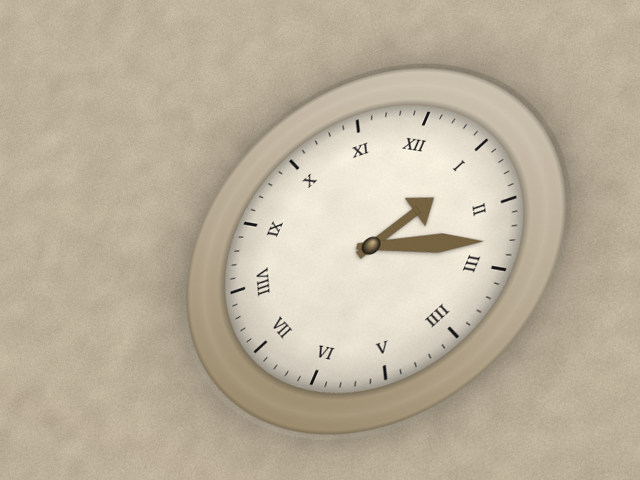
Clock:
1:13
